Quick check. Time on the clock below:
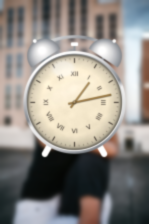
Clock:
1:13
